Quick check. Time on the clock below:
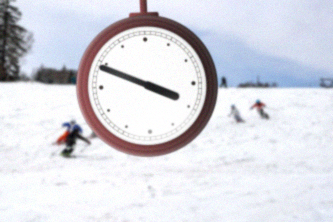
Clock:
3:49
